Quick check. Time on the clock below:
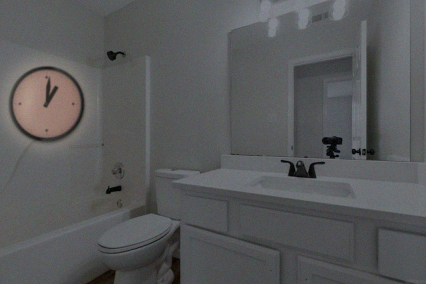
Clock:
1:01
